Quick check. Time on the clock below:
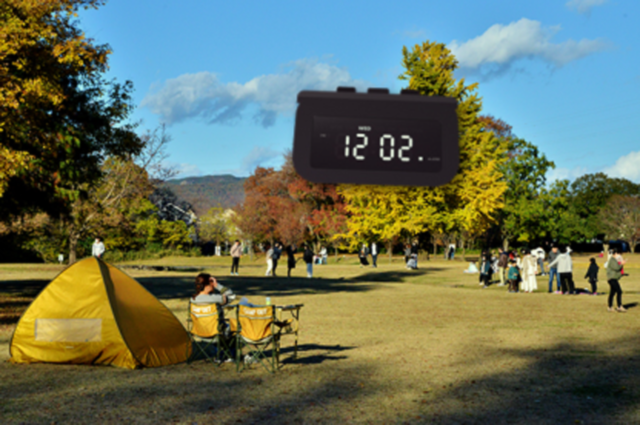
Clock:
12:02
